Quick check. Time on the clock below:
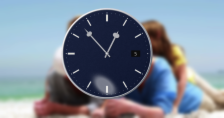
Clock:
12:53
